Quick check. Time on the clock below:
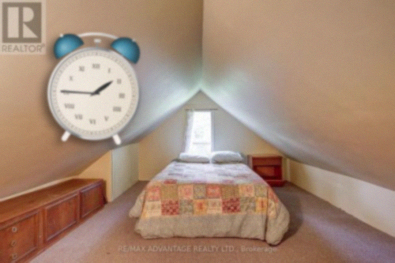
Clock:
1:45
